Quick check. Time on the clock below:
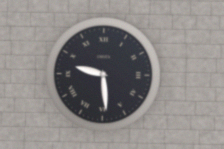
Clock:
9:29
